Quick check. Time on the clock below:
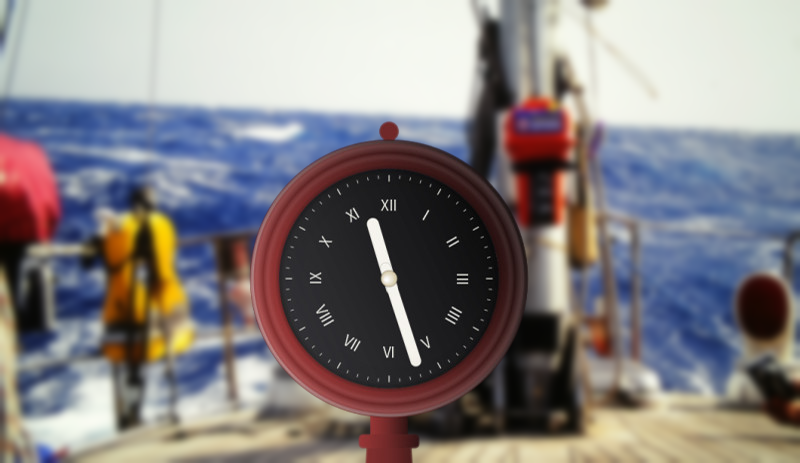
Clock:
11:27
